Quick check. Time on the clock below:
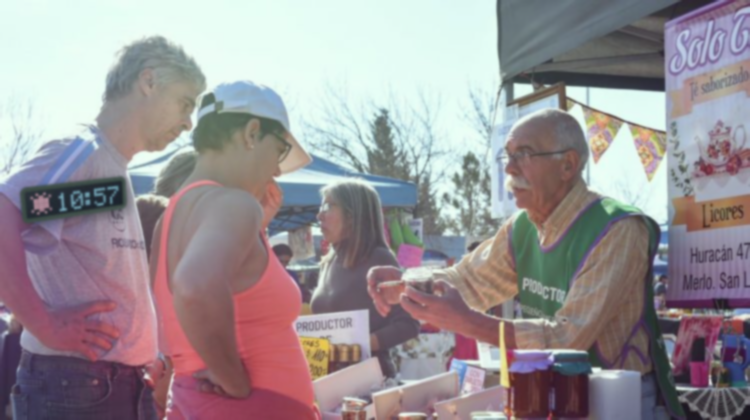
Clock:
10:57
